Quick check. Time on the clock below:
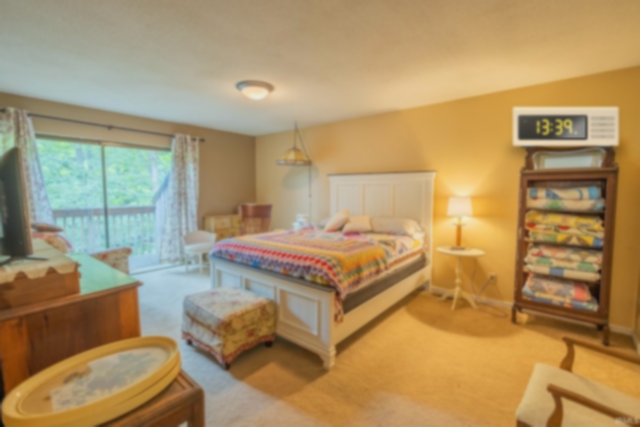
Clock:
13:39
